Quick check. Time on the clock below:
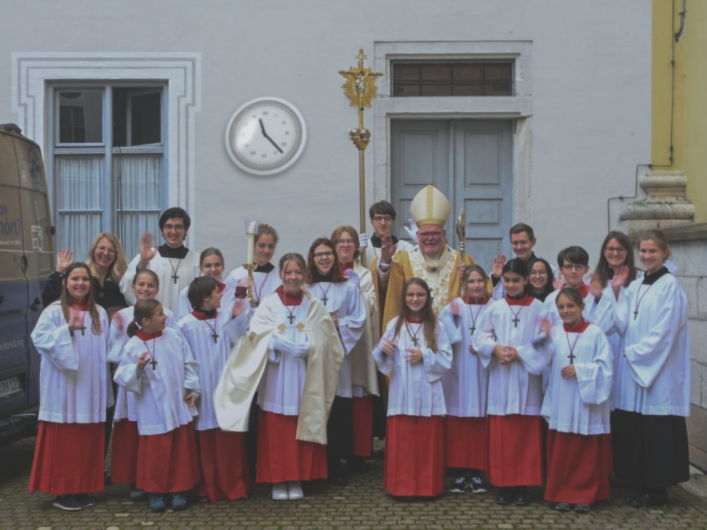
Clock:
11:23
